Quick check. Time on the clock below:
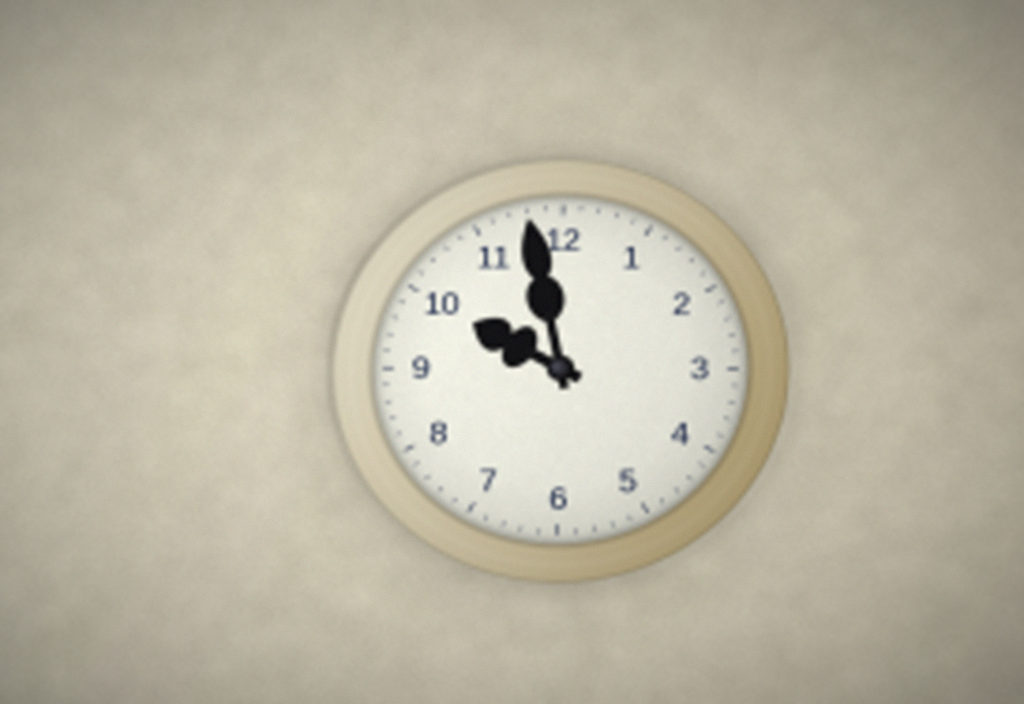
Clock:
9:58
